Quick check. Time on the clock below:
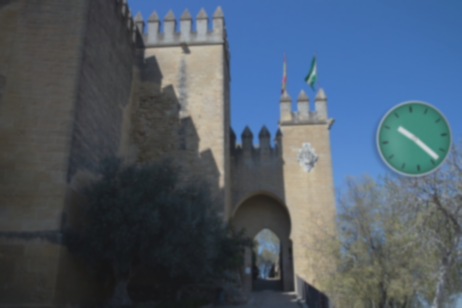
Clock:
10:23
